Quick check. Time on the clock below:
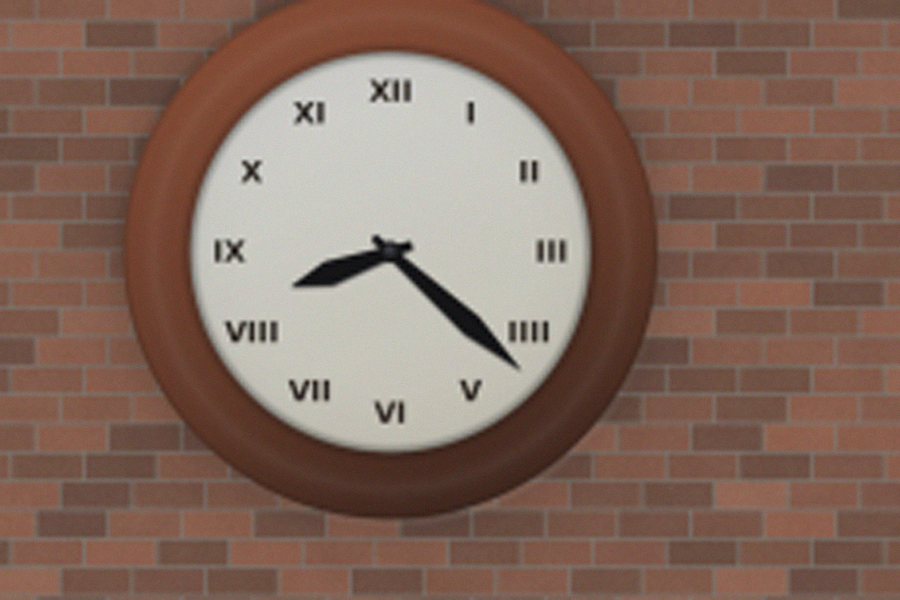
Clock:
8:22
